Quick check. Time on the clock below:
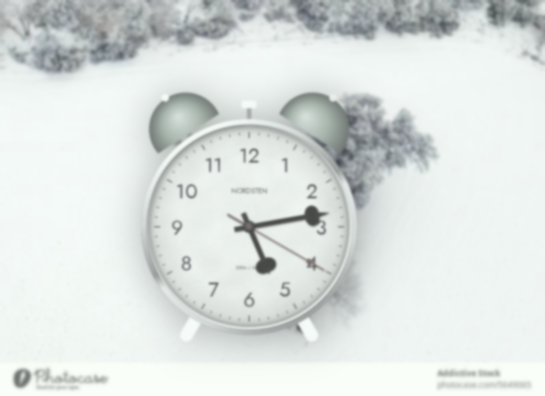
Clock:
5:13:20
